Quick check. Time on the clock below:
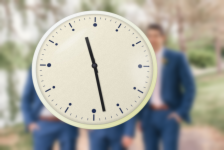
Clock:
11:28
